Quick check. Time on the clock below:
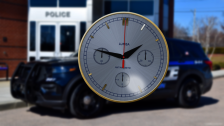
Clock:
1:47
